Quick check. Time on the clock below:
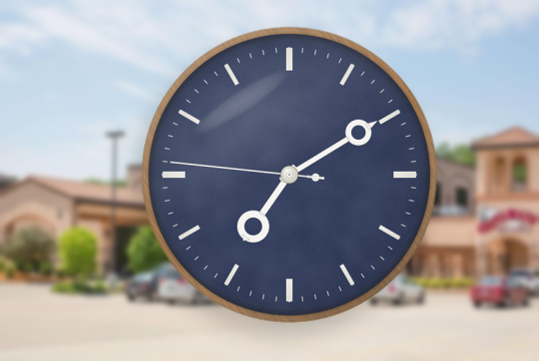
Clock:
7:09:46
